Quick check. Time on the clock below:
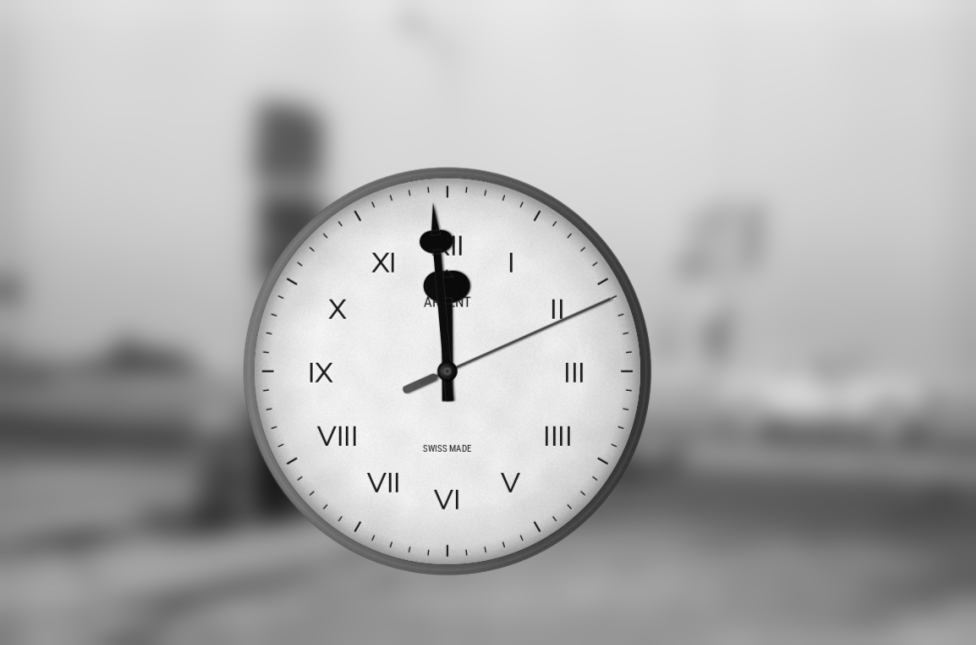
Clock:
11:59:11
